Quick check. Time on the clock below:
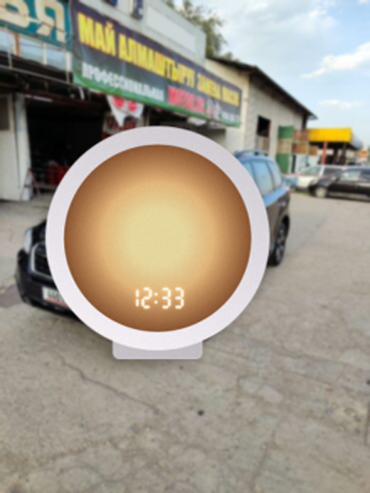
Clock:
12:33
